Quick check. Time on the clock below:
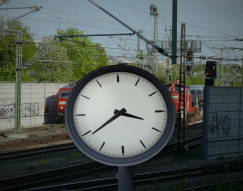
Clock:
3:39
